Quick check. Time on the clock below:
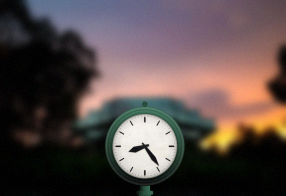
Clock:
8:24
